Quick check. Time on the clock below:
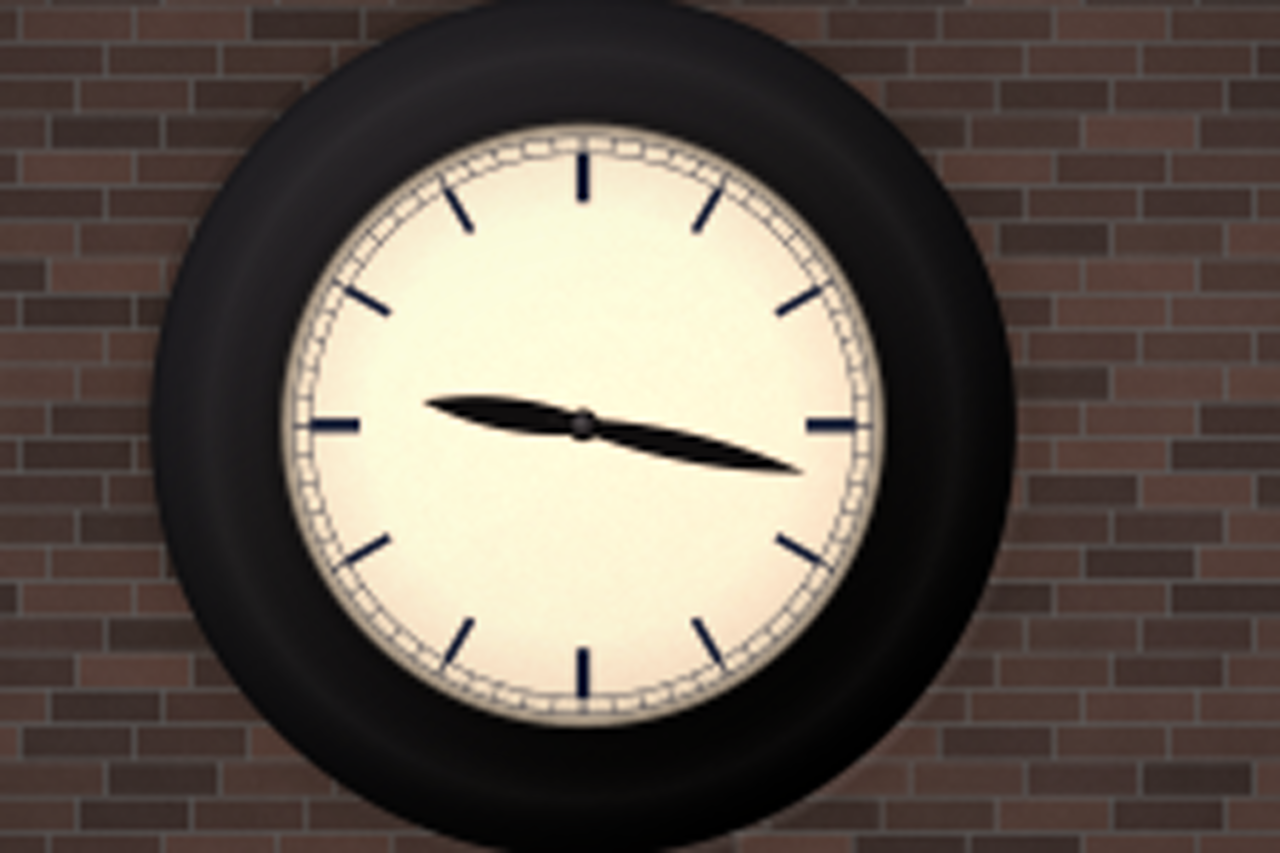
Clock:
9:17
